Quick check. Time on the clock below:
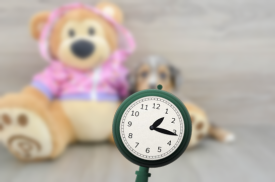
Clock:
1:16
